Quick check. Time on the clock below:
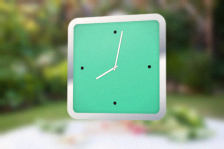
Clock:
8:02
